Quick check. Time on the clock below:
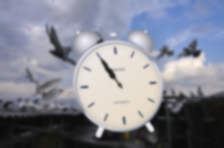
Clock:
10:55
